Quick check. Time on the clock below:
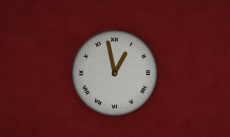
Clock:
12:58
